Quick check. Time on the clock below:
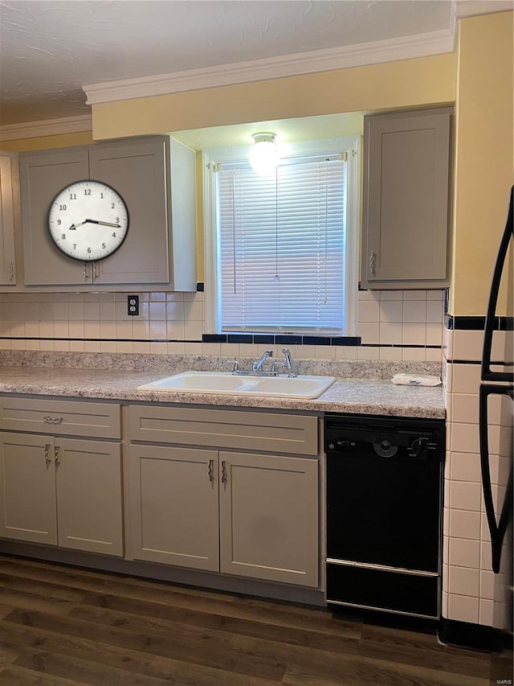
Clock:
8:17
